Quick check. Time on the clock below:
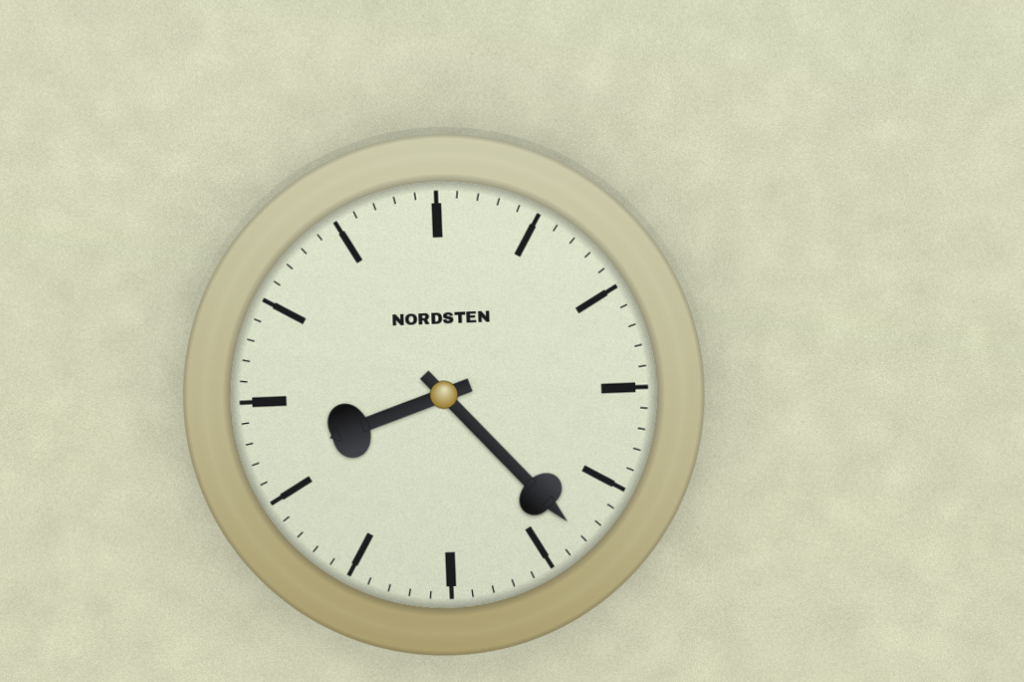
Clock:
8:23
